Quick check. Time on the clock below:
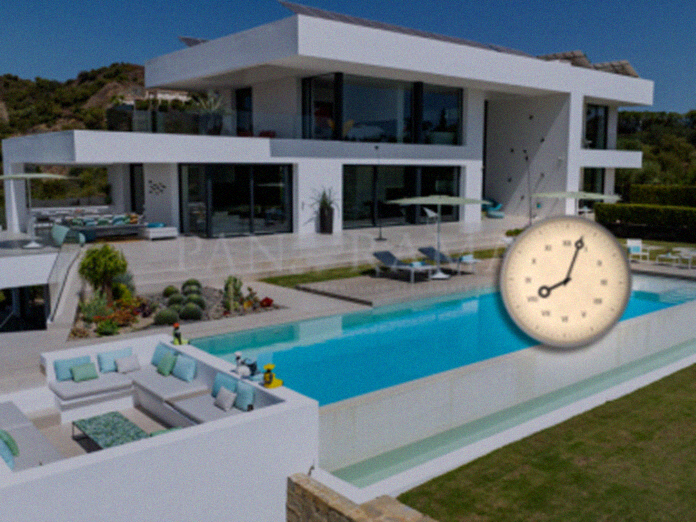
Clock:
8:03
